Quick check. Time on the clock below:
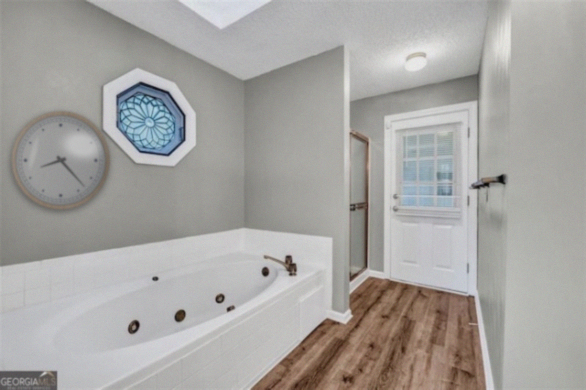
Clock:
8:23
